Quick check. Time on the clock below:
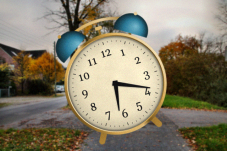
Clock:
6:19
